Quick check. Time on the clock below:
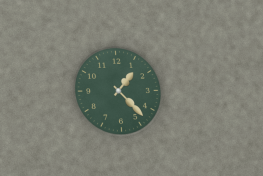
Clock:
1:23
